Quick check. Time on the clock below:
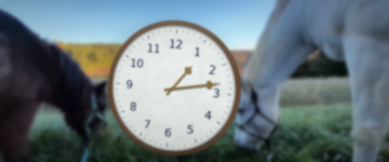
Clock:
1:13
